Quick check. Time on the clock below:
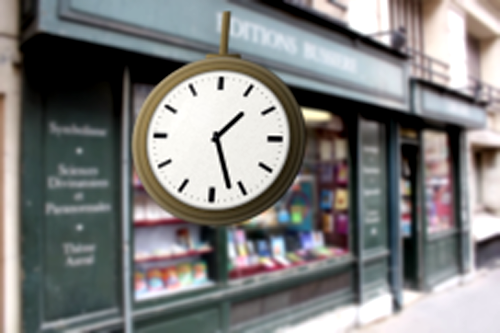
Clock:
1:27
